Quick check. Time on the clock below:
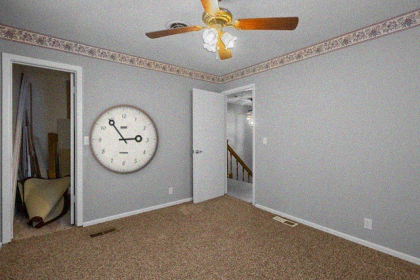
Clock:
2:54
